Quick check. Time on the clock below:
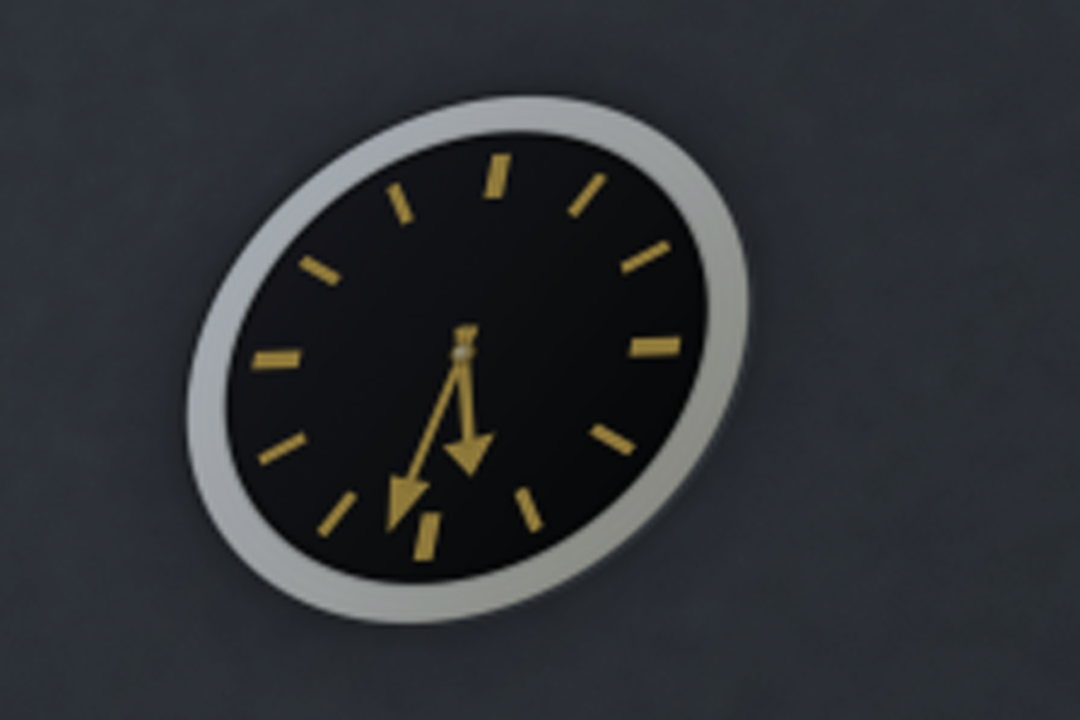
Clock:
5:32
